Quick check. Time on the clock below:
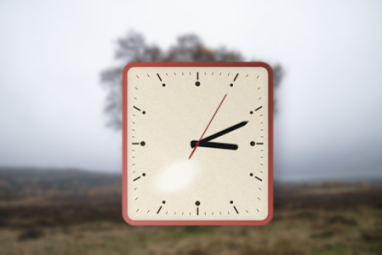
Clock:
3:11:05
